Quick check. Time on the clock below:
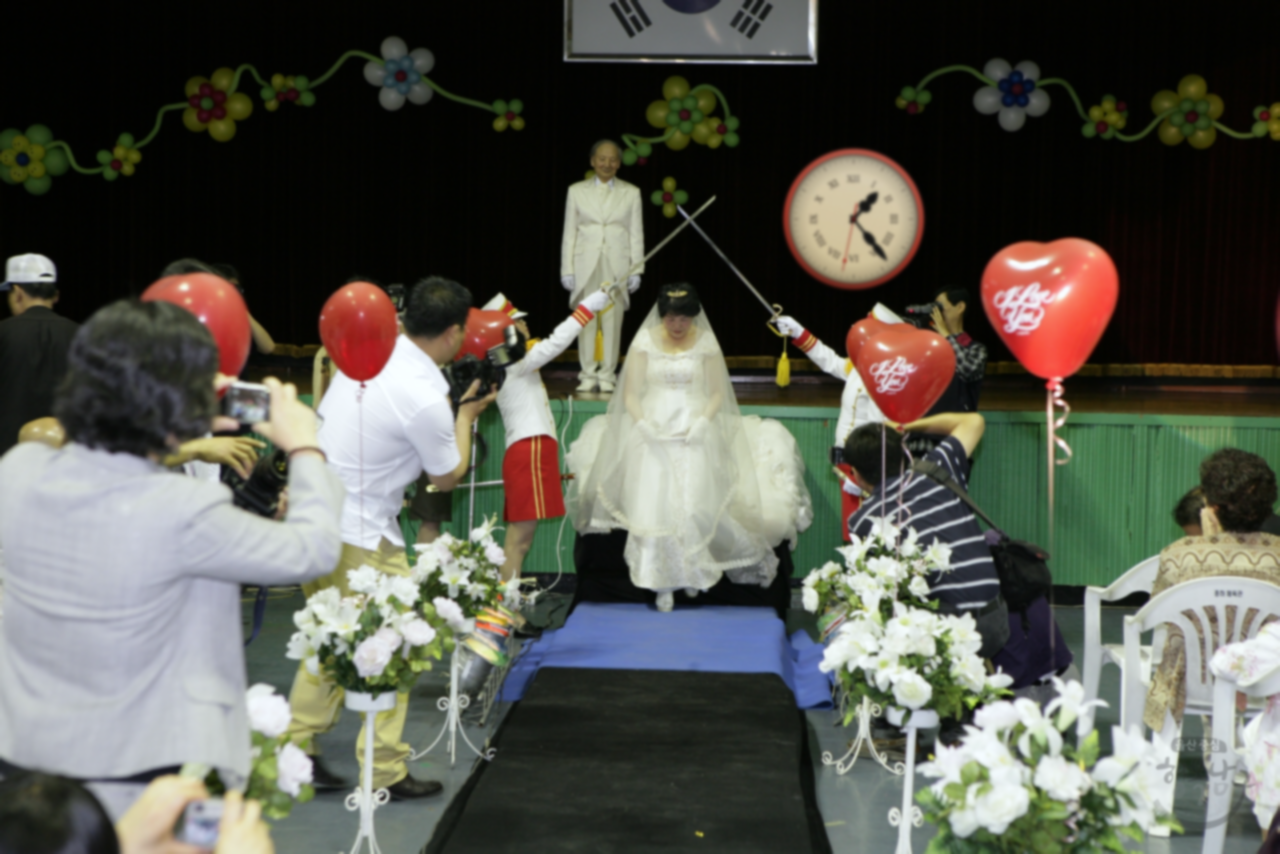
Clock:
1:23:32
